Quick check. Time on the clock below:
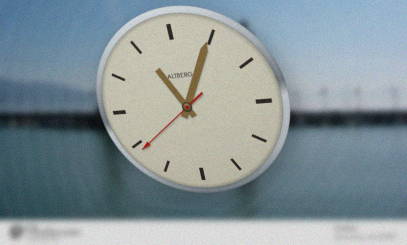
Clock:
11:04:39
